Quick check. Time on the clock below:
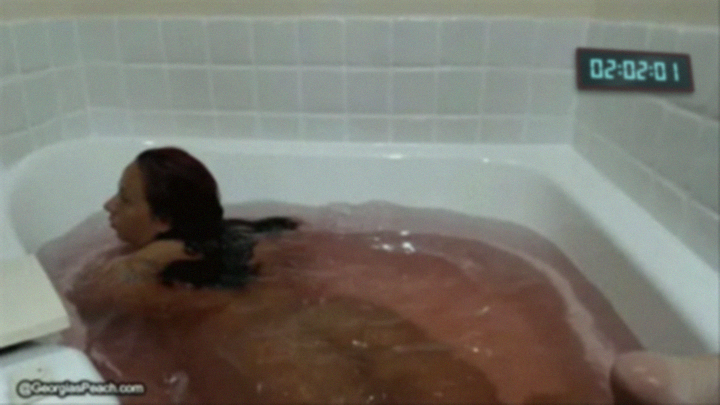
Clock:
2:02:01
